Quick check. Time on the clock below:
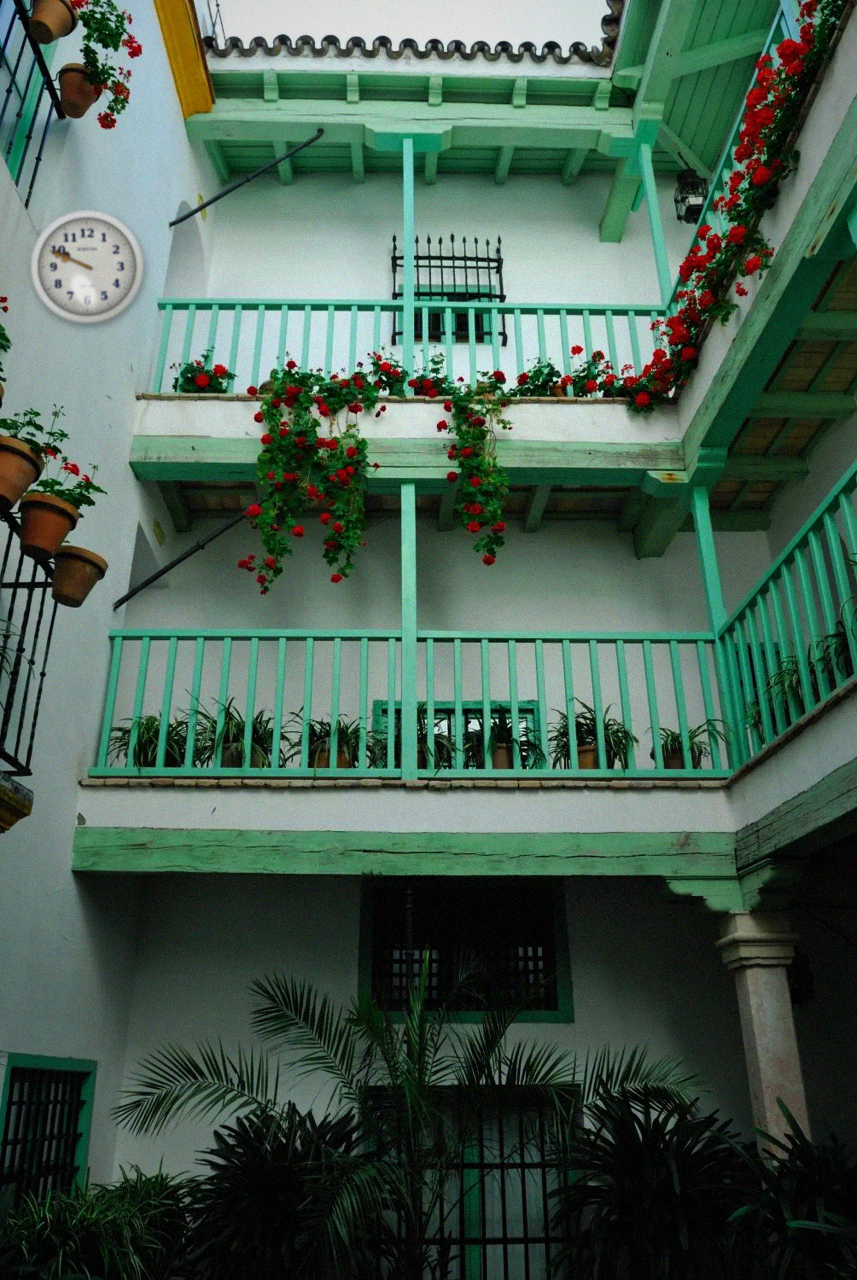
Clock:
9:49
